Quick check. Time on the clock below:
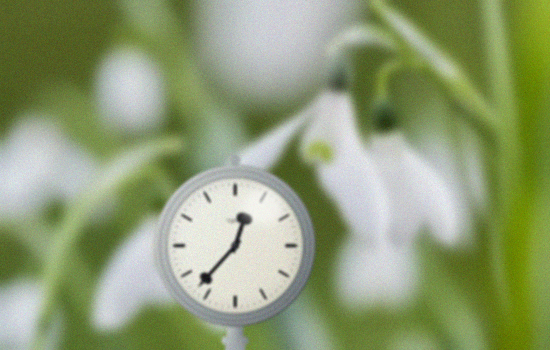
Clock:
12:37
